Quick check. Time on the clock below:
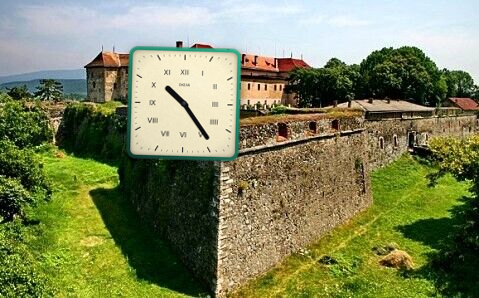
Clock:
10:24
